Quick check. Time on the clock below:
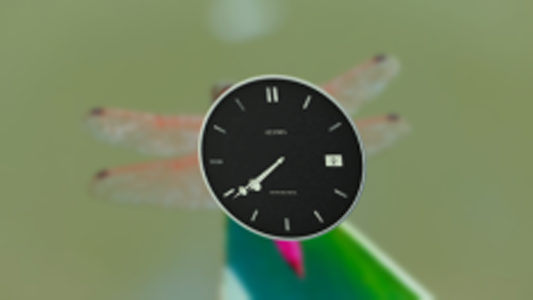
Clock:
7:39
